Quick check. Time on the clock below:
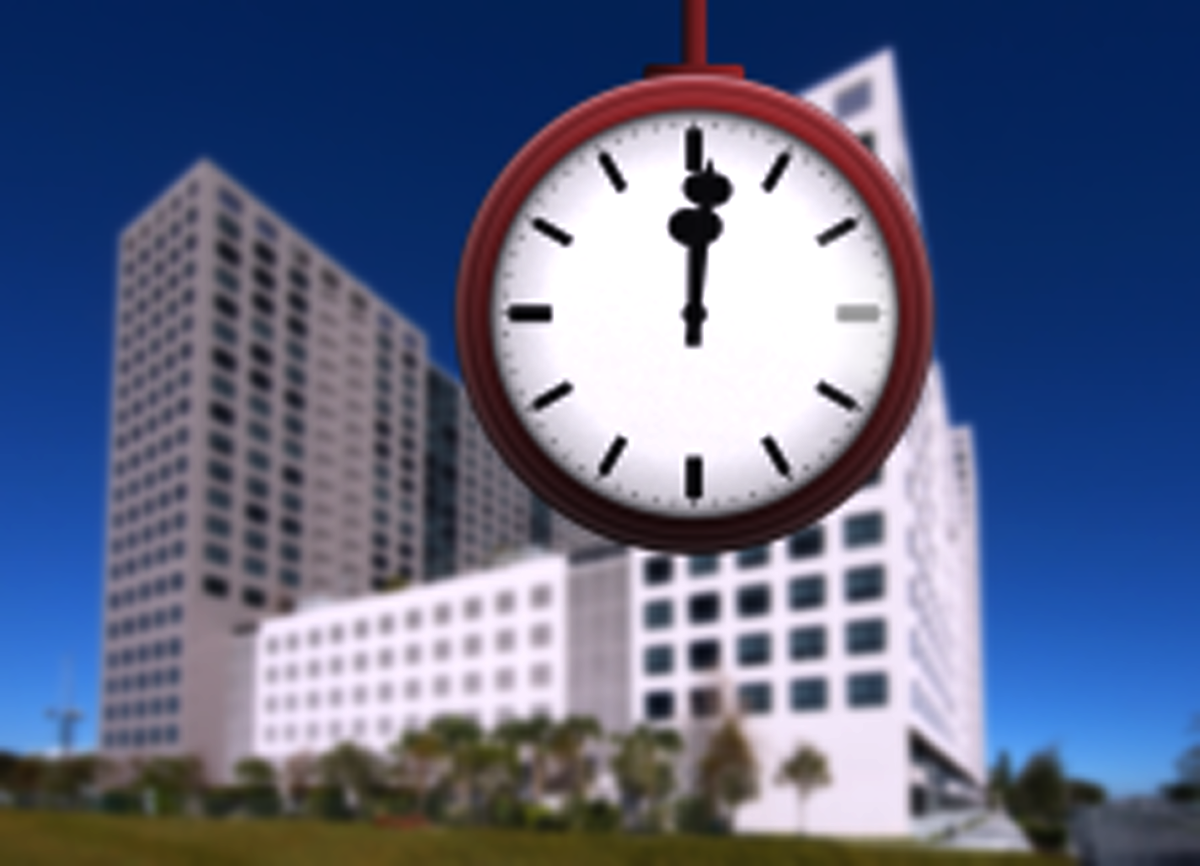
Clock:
12:01
